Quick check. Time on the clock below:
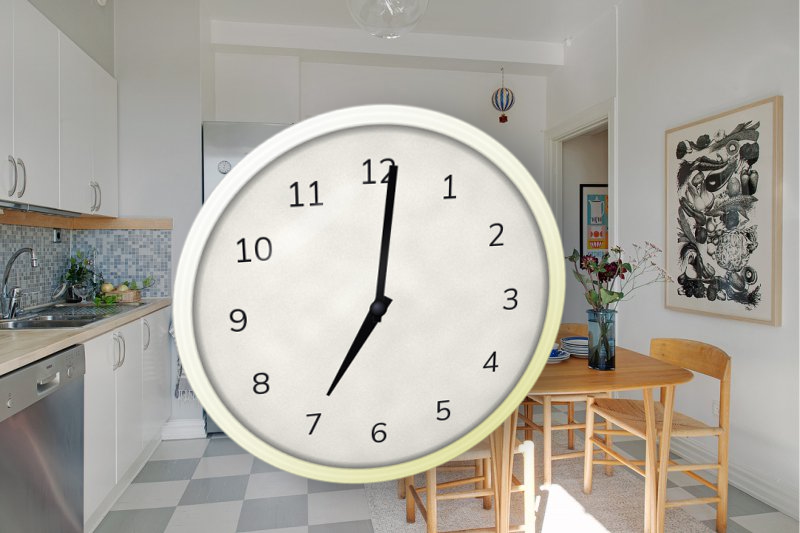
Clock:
7:01
